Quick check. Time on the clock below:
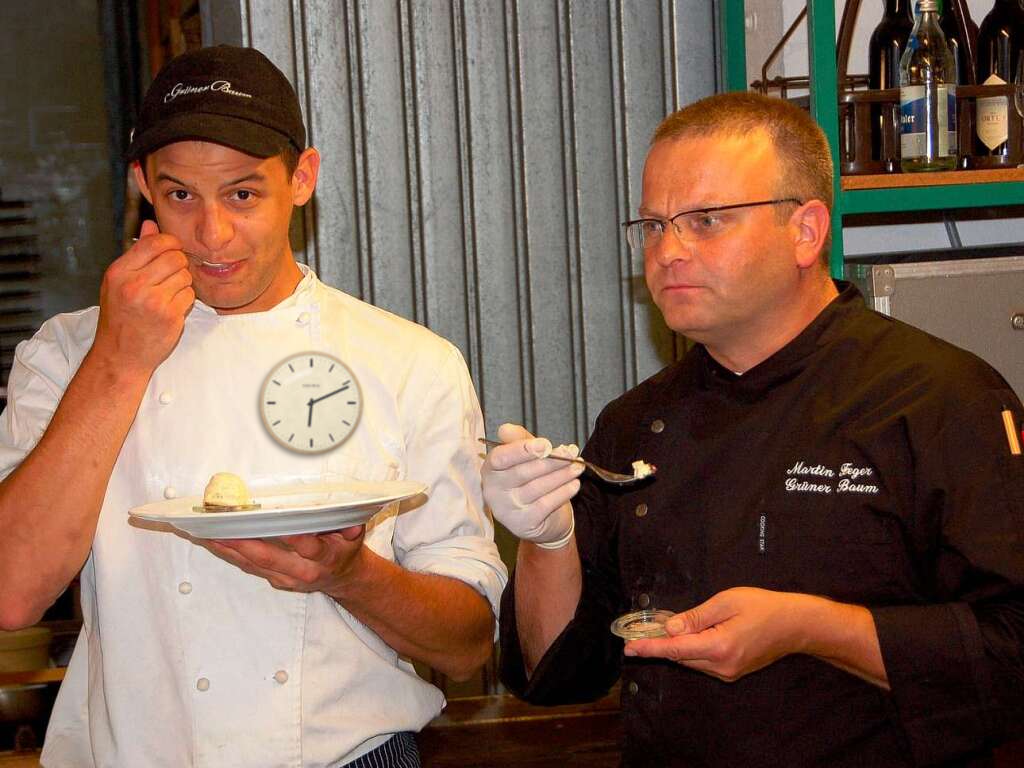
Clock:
6:11
